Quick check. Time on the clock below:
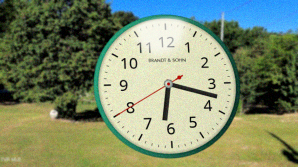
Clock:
6:17:40
